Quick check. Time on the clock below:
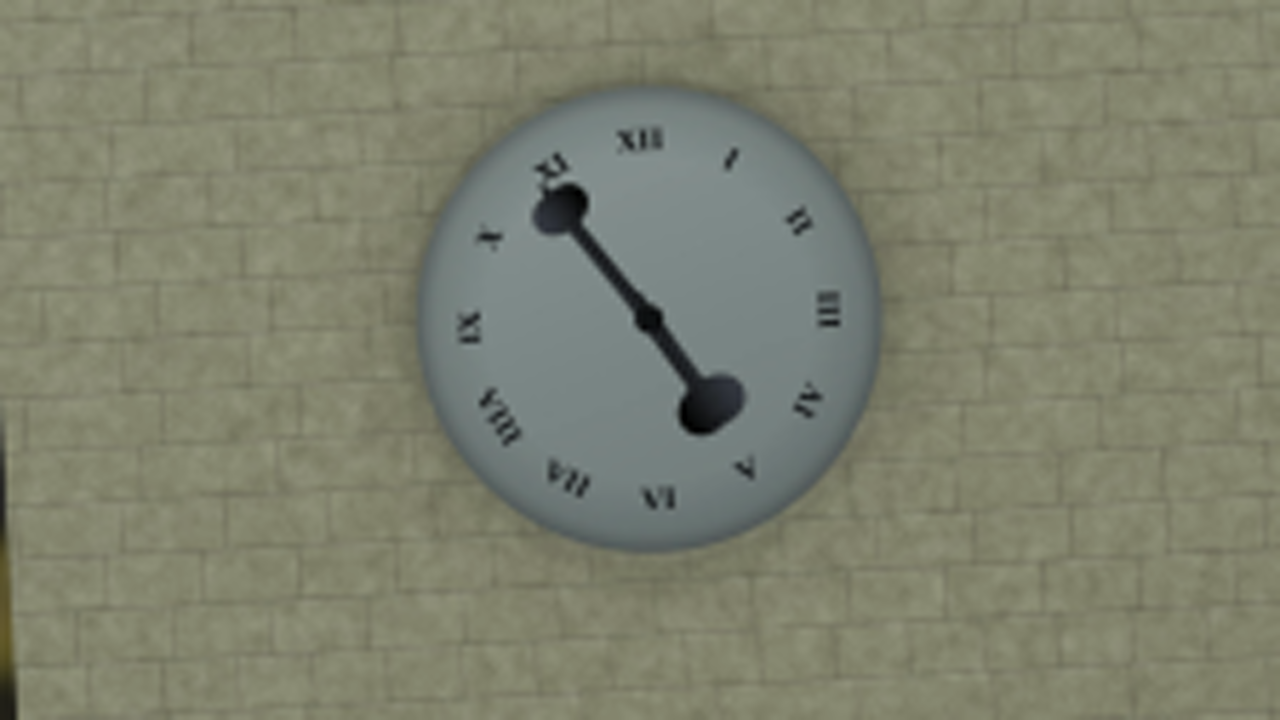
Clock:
4:54
